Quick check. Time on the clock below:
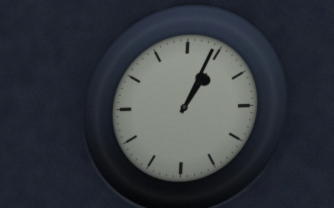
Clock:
1:04
